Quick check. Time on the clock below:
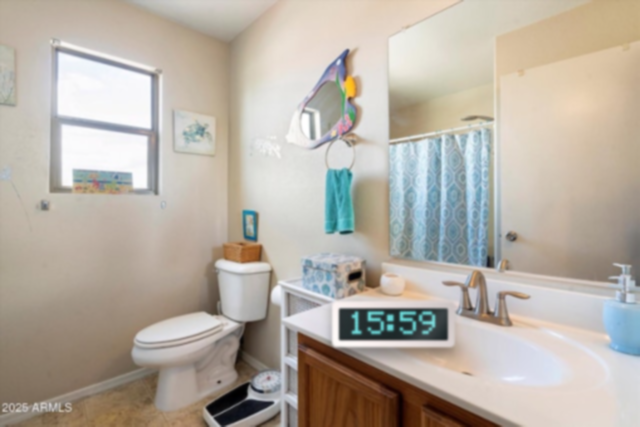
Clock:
15:59
